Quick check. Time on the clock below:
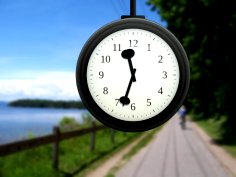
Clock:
11:33
